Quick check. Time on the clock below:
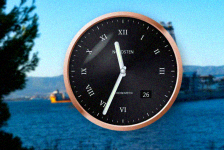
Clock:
11:34
